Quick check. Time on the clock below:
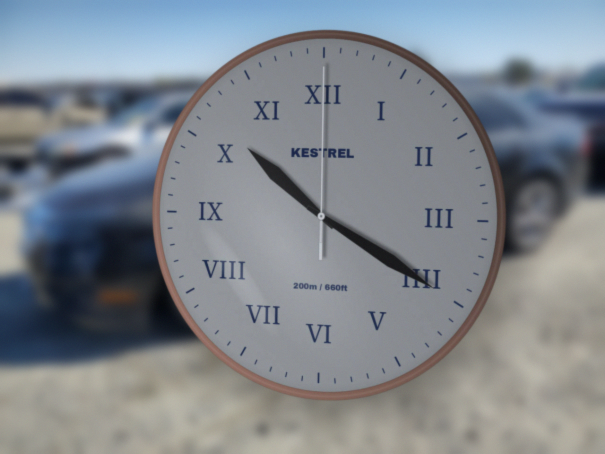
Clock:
10:20:00
